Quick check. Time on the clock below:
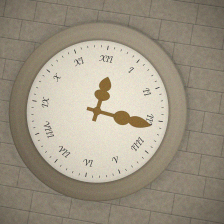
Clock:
12:16
